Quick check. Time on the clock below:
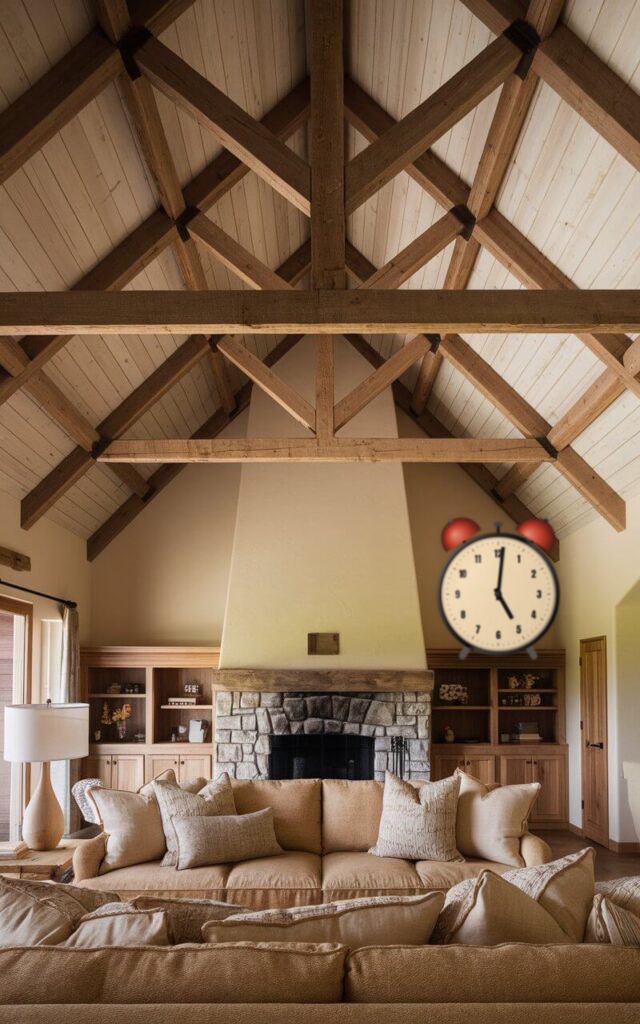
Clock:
5:01
